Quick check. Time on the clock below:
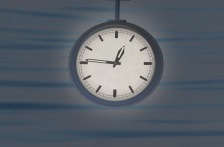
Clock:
12:46
